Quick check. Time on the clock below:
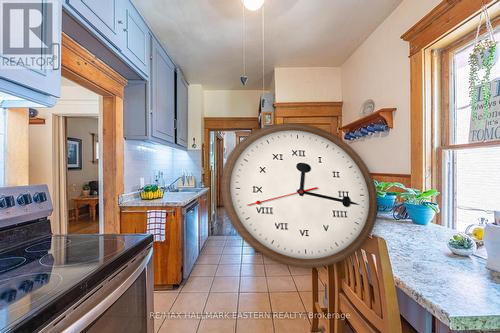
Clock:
12:16:42
